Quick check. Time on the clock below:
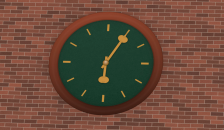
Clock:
6:05
